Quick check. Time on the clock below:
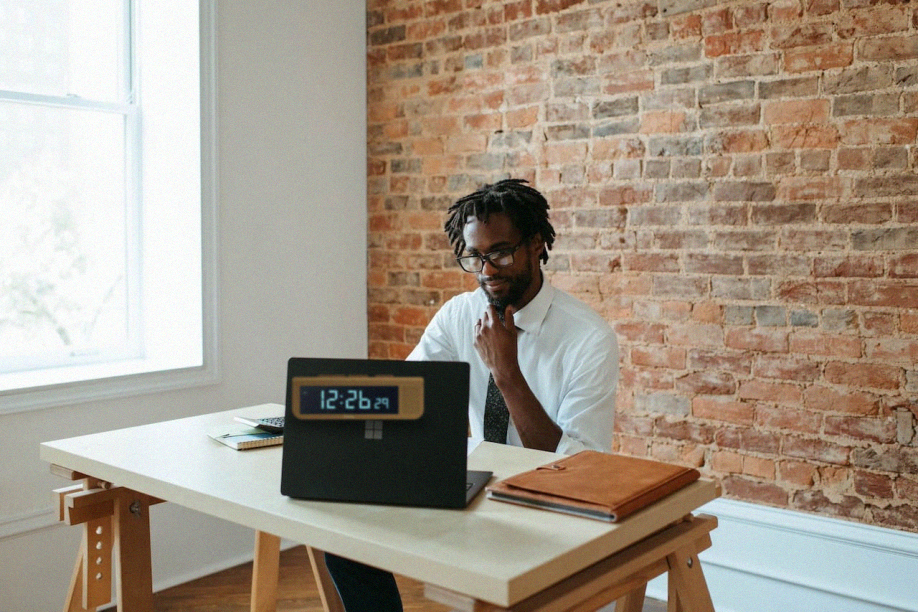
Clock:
12:26
